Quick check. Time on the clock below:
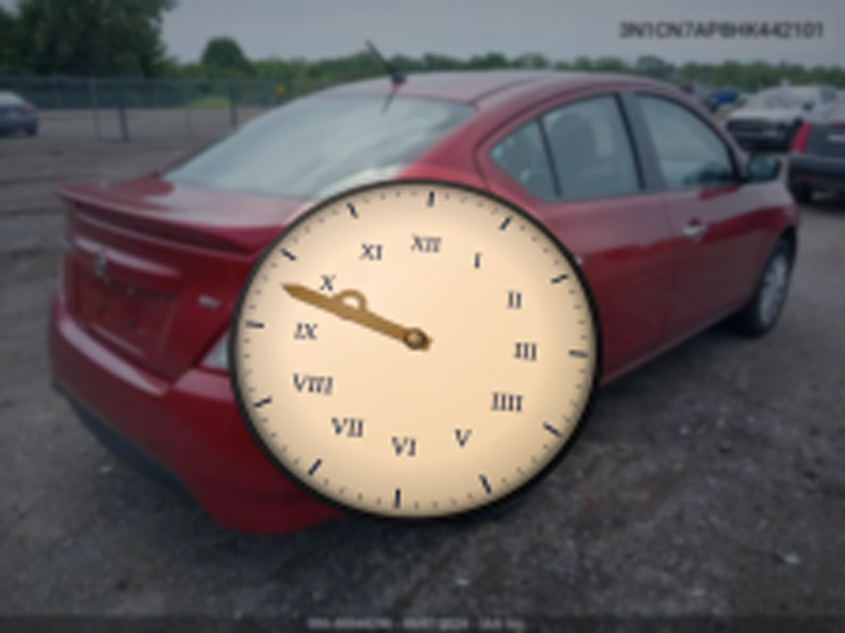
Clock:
9:48
